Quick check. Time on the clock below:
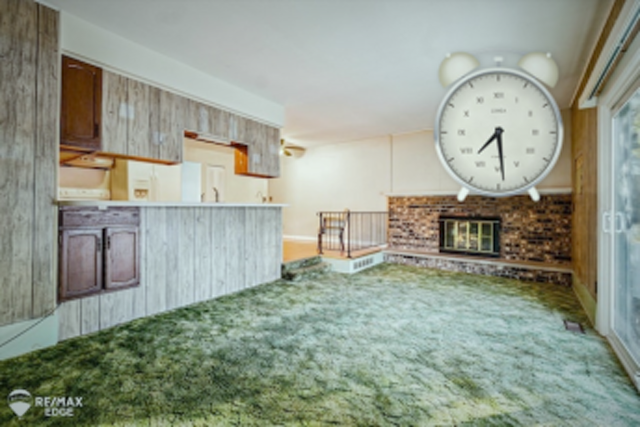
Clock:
7:29
